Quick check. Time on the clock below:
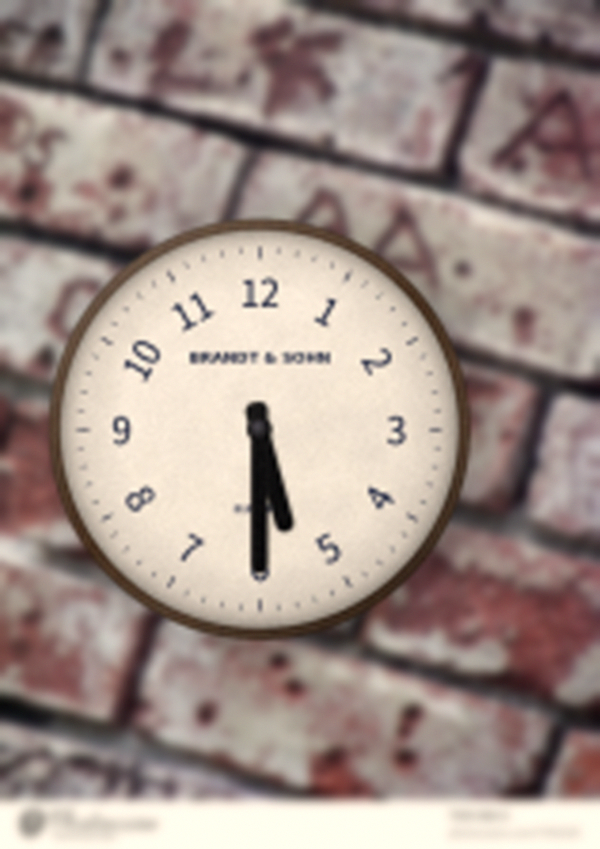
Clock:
5:30
